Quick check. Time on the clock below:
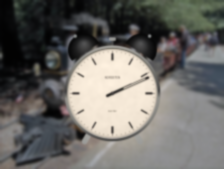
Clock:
2:11
